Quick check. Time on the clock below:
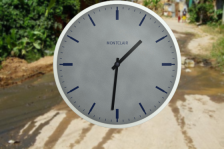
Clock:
1:31
